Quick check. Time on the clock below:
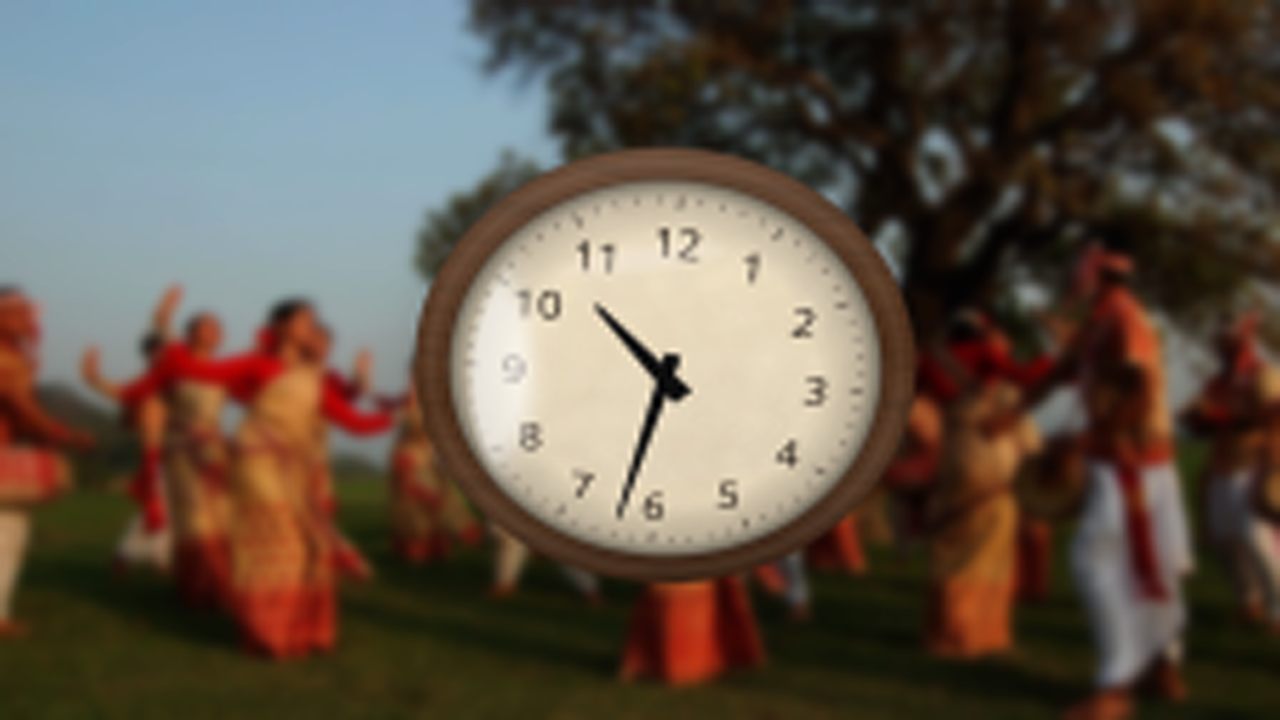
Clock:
10:32
